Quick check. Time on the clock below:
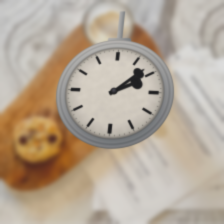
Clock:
2:08
